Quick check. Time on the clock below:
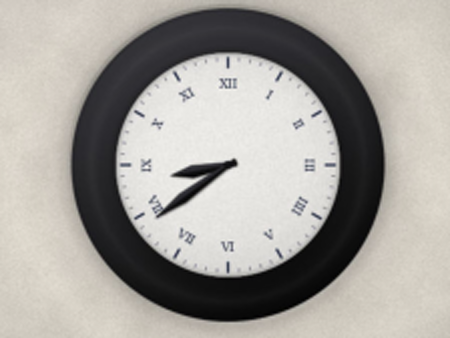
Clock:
8:39
